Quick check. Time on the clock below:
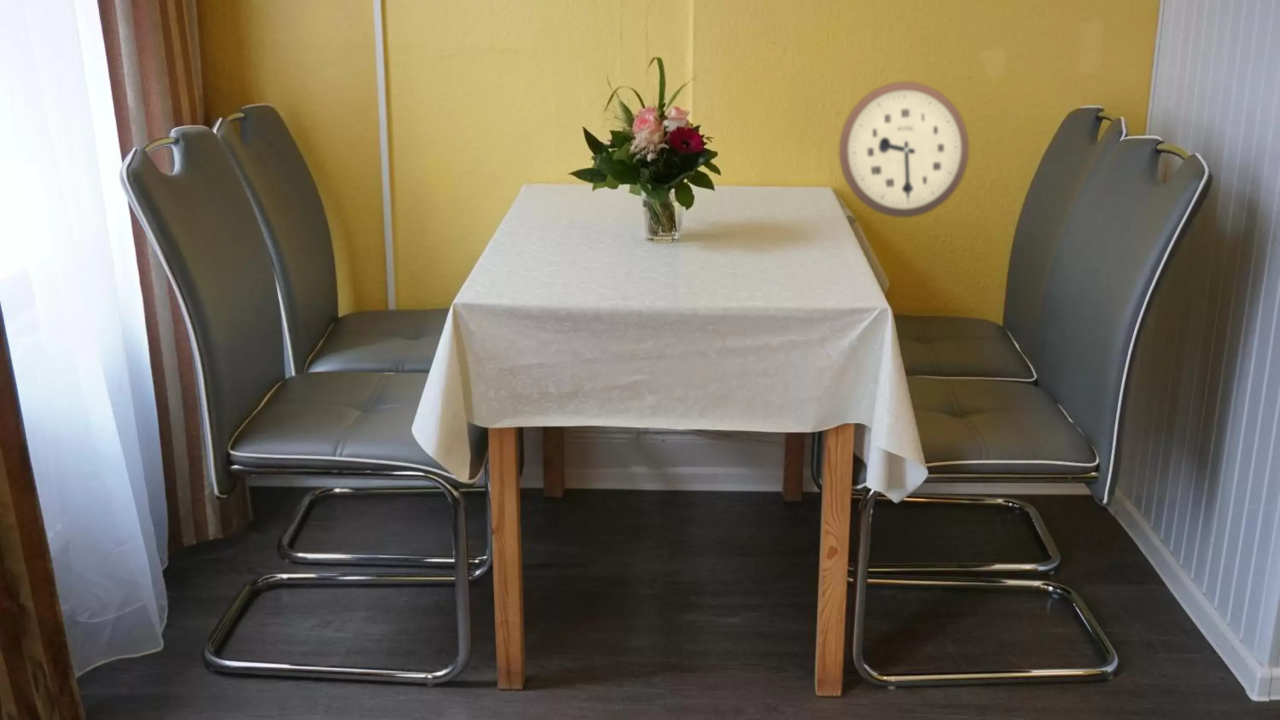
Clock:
9:30
